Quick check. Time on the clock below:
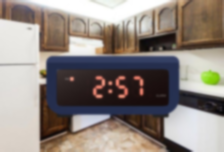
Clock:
2:57
